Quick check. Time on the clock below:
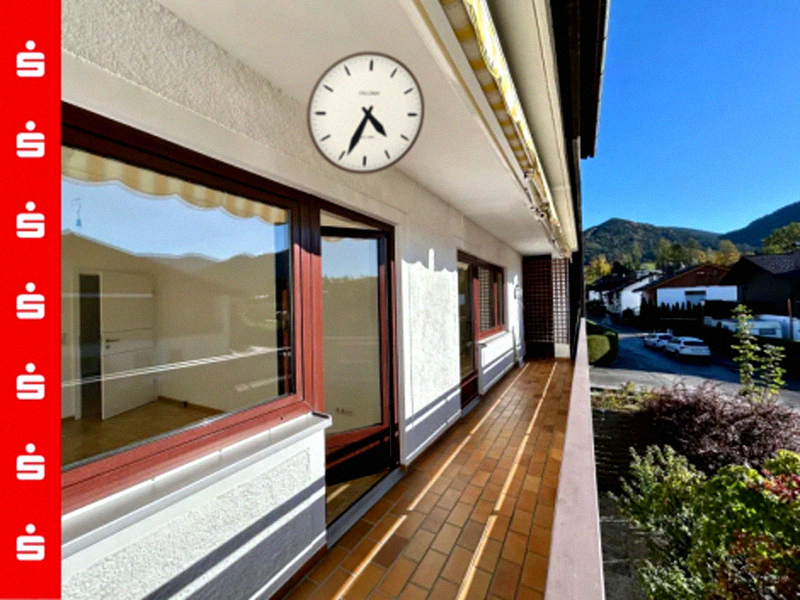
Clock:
4:34
